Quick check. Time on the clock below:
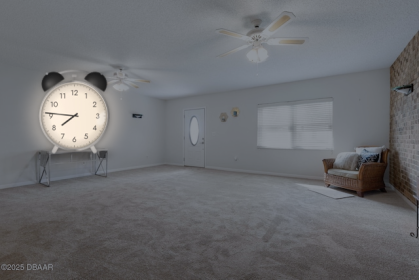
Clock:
7:46
